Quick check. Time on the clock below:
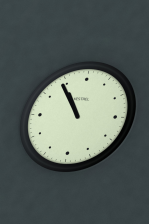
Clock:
10:54
